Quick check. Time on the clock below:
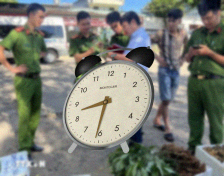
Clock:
8:31
